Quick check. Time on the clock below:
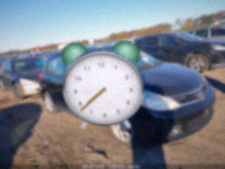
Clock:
7:38
